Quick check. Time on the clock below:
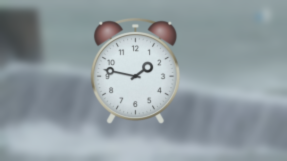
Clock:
1:47
